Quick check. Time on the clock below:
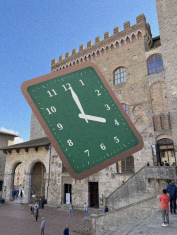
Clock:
4:01
